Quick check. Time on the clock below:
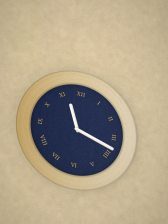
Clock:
11:18
